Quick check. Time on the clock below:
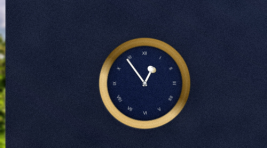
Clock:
12:54
